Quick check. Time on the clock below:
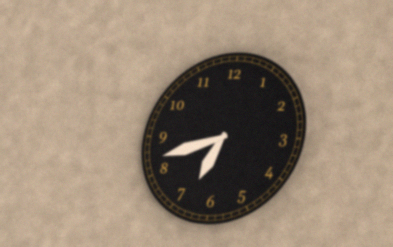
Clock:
6:42
